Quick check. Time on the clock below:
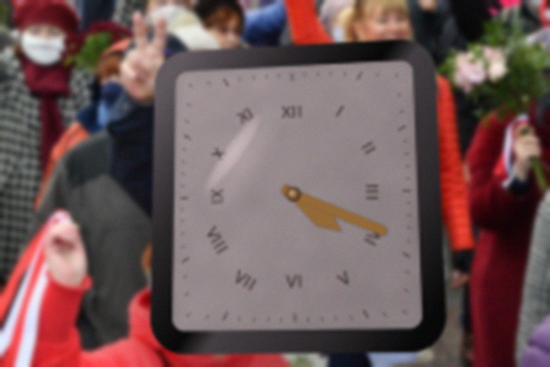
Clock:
4:19
